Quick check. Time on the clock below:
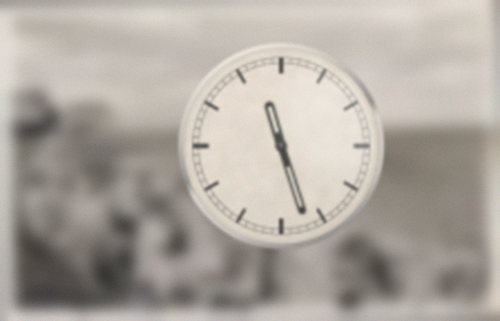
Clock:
11:27
